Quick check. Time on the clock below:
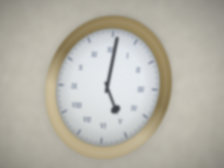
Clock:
5:01
